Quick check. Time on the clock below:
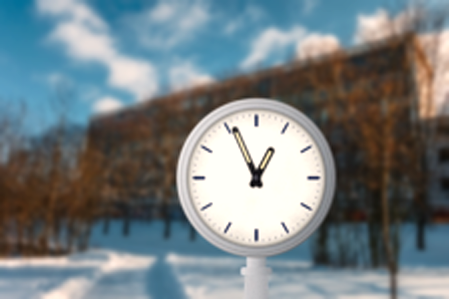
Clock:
12:56
